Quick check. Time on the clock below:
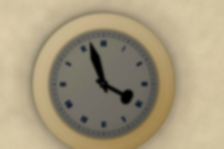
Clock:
3:57
